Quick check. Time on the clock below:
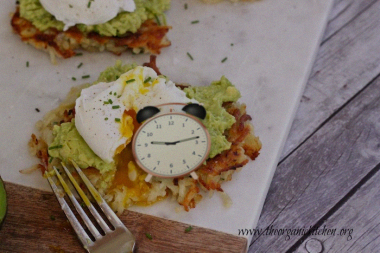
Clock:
9:13
